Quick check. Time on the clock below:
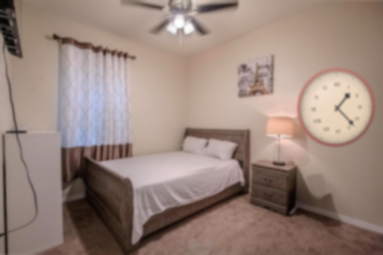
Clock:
1:23
